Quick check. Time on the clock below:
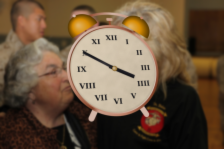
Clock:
3:50
